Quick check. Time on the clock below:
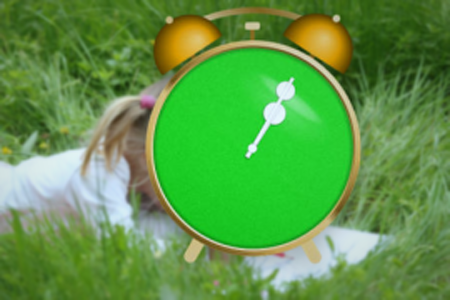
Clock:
1:05
